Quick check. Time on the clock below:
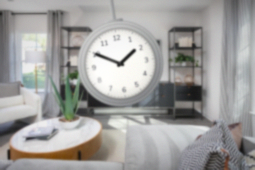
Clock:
1:50
